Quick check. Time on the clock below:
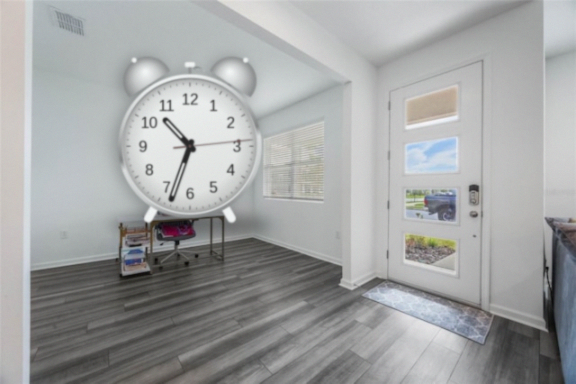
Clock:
10:33:14
